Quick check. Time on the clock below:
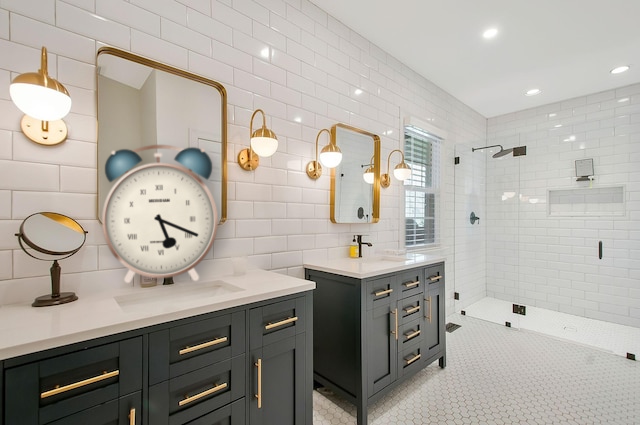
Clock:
5:19
